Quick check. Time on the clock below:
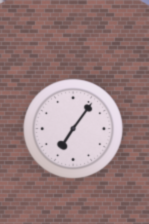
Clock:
7:06
